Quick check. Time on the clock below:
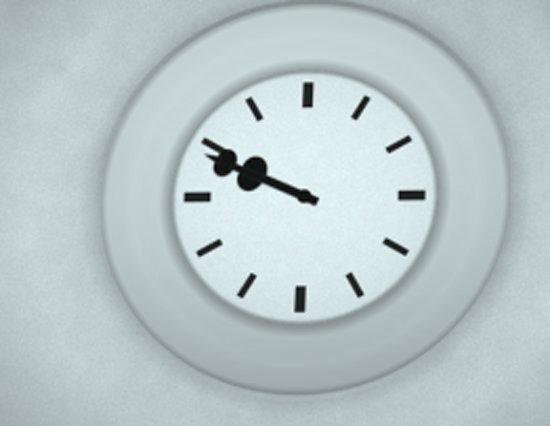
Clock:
9:49
